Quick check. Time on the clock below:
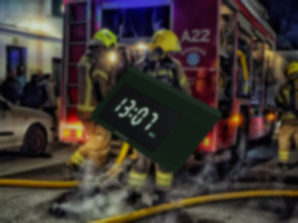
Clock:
13:07
